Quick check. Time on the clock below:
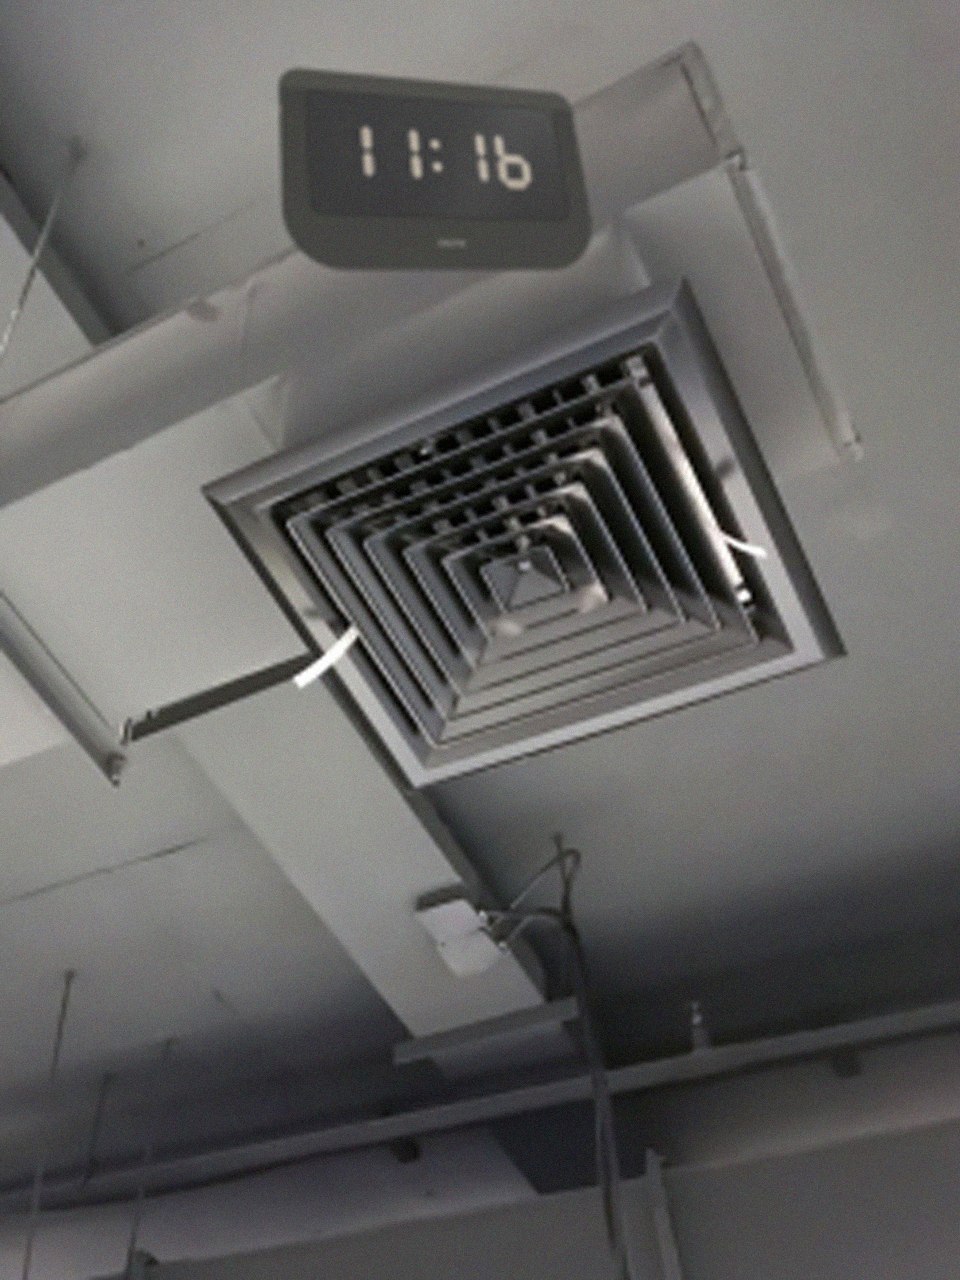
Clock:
11:16
